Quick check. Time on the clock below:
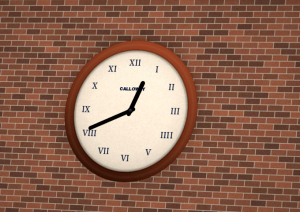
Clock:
12:41
